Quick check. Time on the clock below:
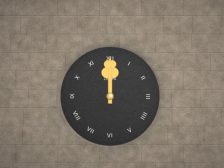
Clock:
12:00
